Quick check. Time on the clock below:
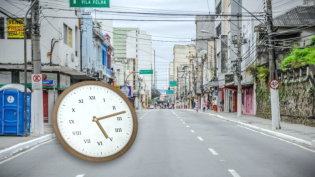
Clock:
5:13
